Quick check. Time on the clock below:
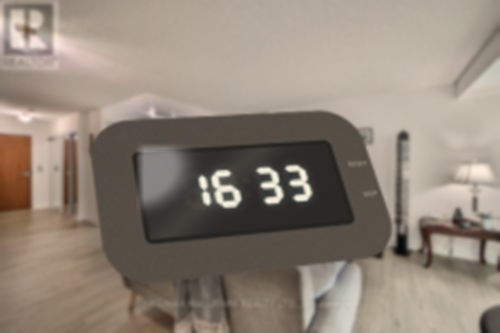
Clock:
16:33
